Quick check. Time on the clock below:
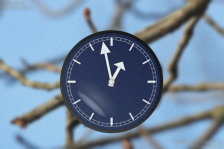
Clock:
12:58
